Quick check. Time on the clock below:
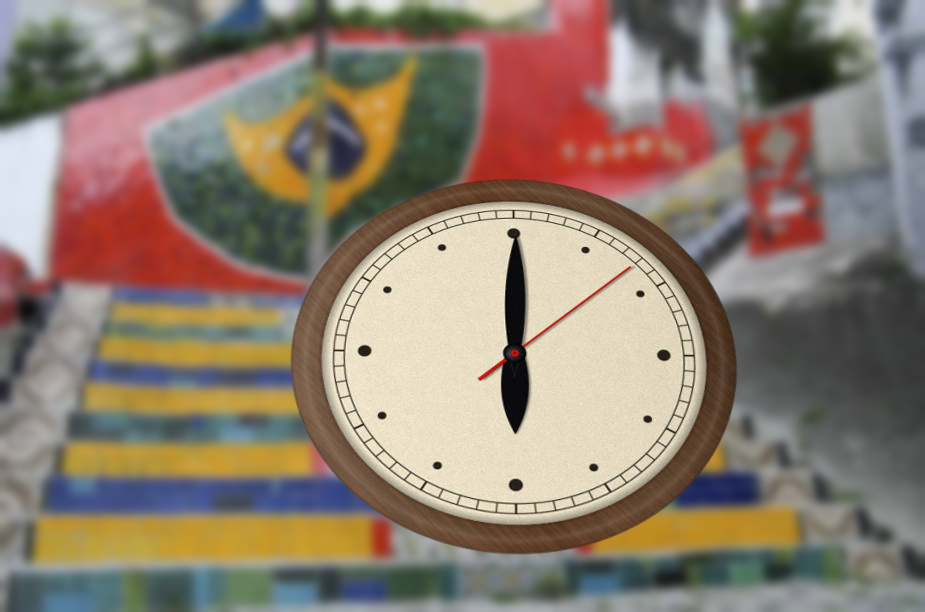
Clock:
6:00:08
